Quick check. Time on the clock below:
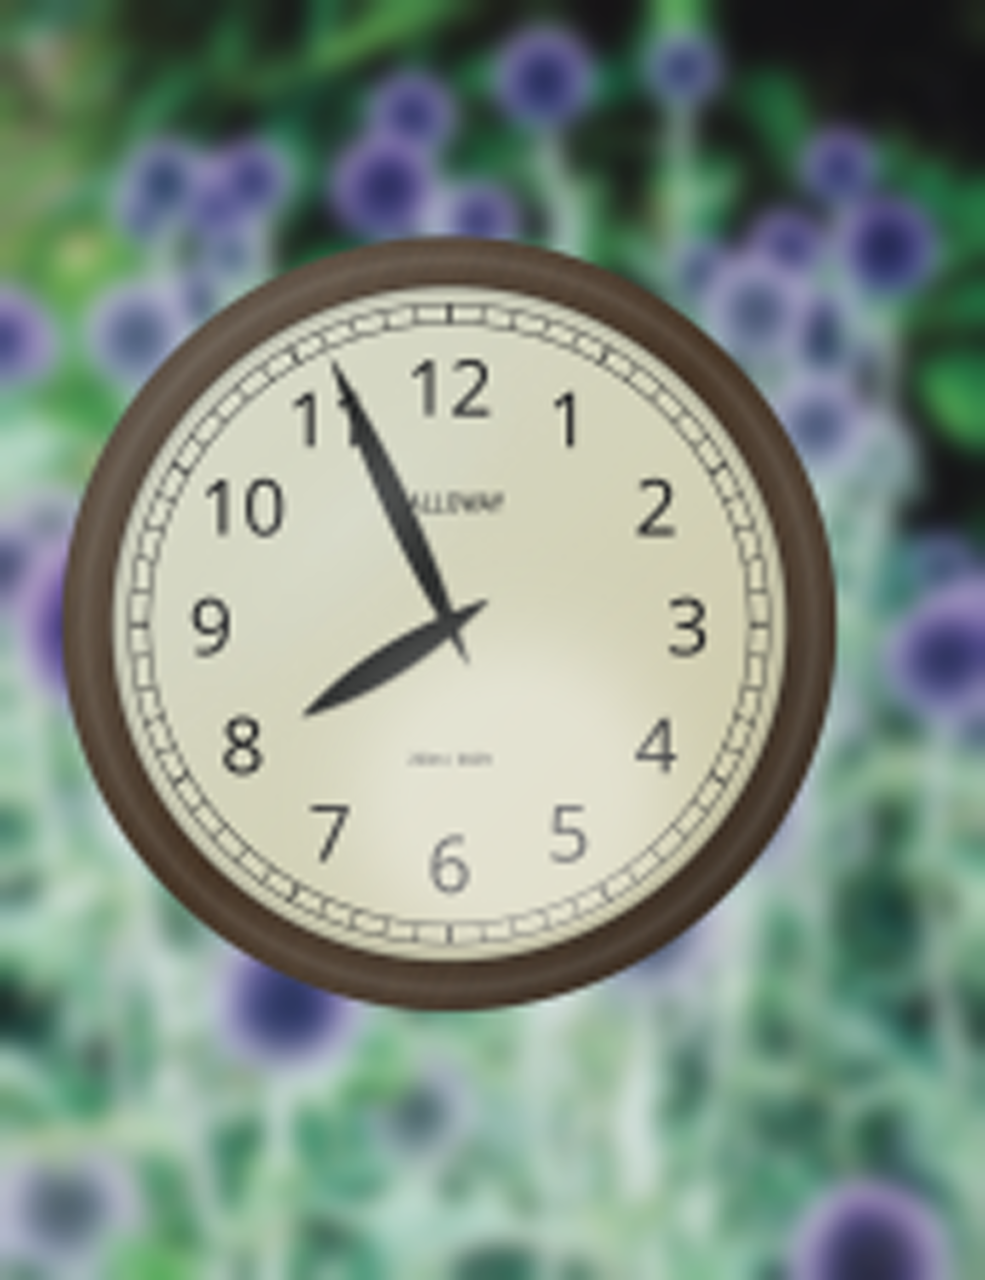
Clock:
7:56
